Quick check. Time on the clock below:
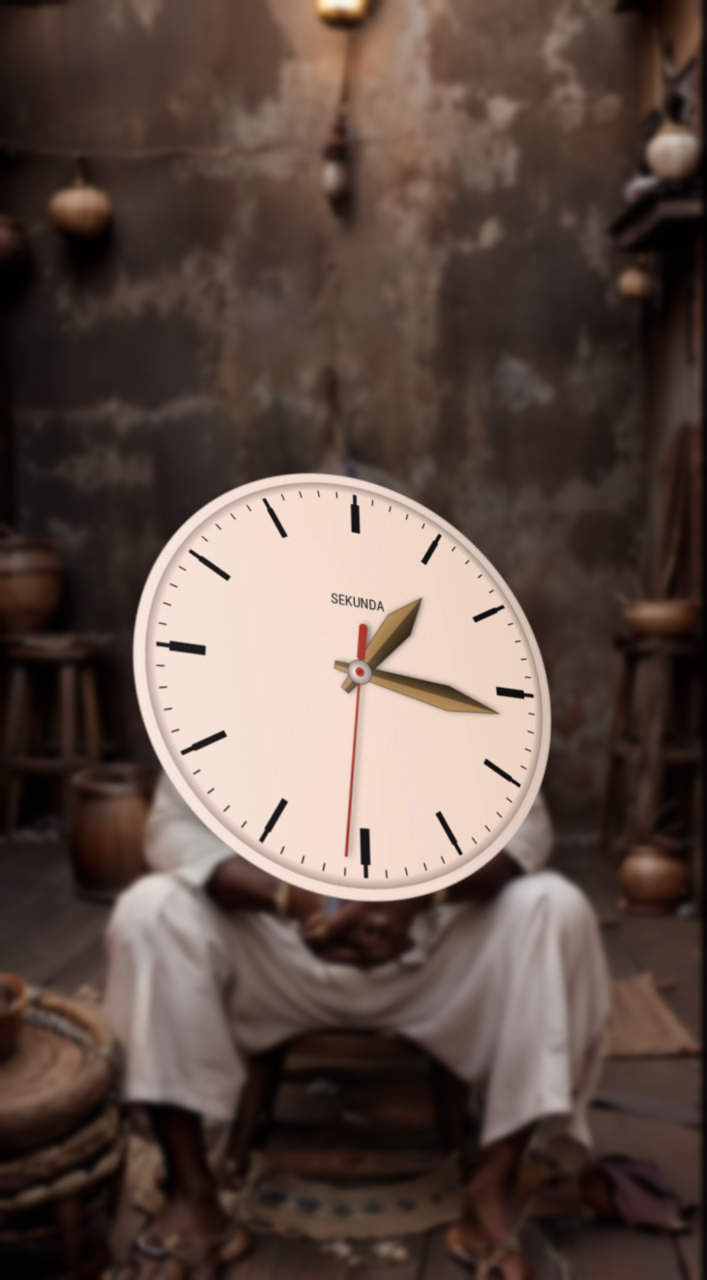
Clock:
1:16:31
